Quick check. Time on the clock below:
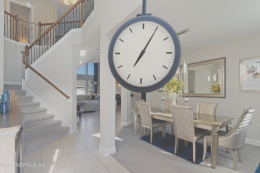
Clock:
7:05
